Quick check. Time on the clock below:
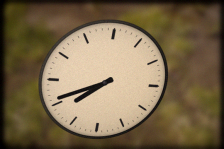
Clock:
7:41
